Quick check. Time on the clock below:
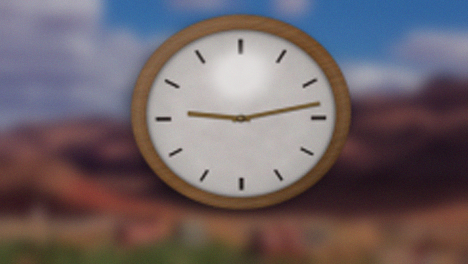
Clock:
9:13
